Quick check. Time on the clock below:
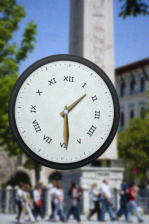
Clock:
1:29
